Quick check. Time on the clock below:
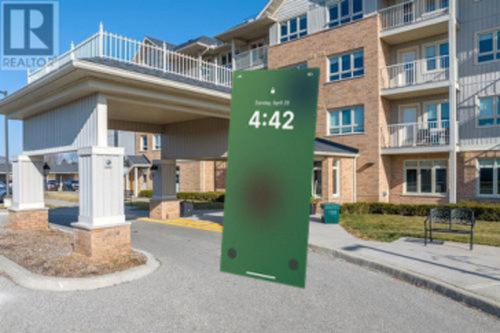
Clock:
4:42
